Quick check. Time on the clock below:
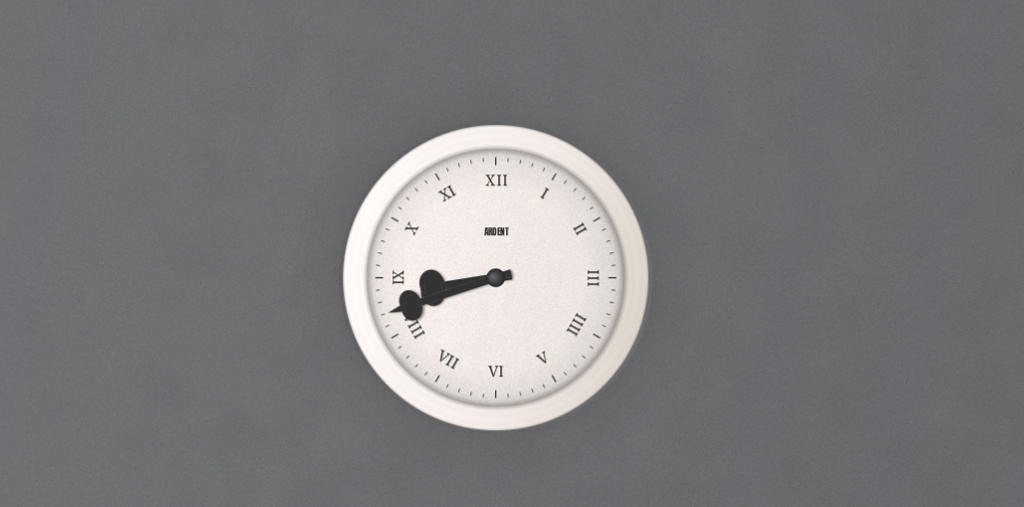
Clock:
8:42
